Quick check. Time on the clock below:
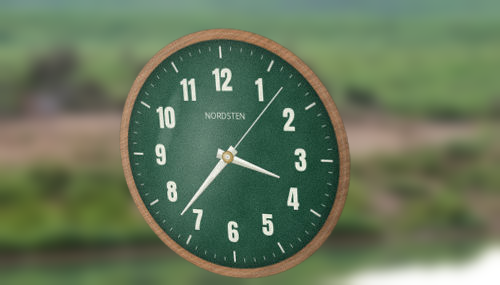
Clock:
3:37:07
